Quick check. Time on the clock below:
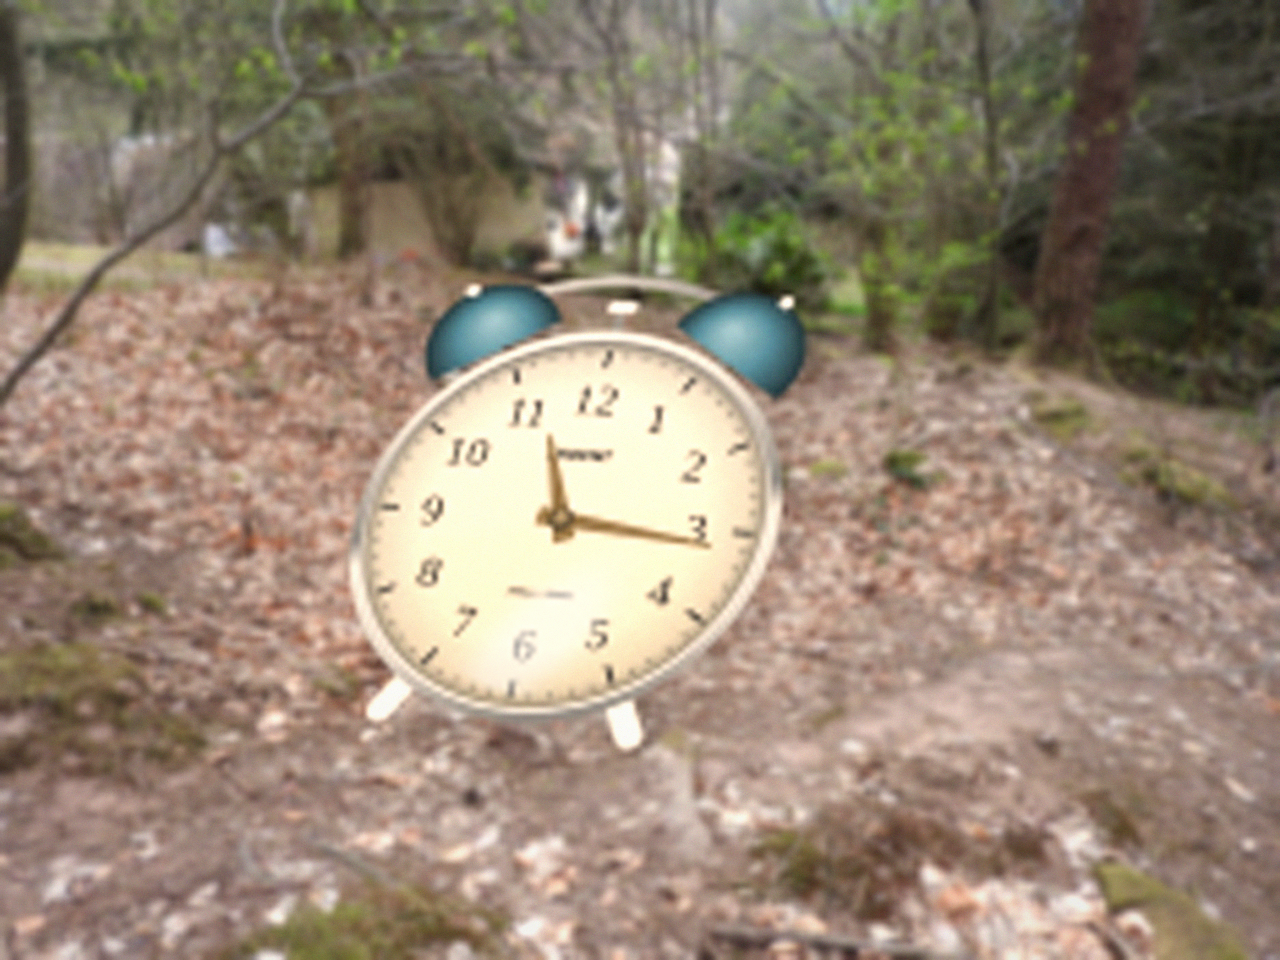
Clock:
11:16
